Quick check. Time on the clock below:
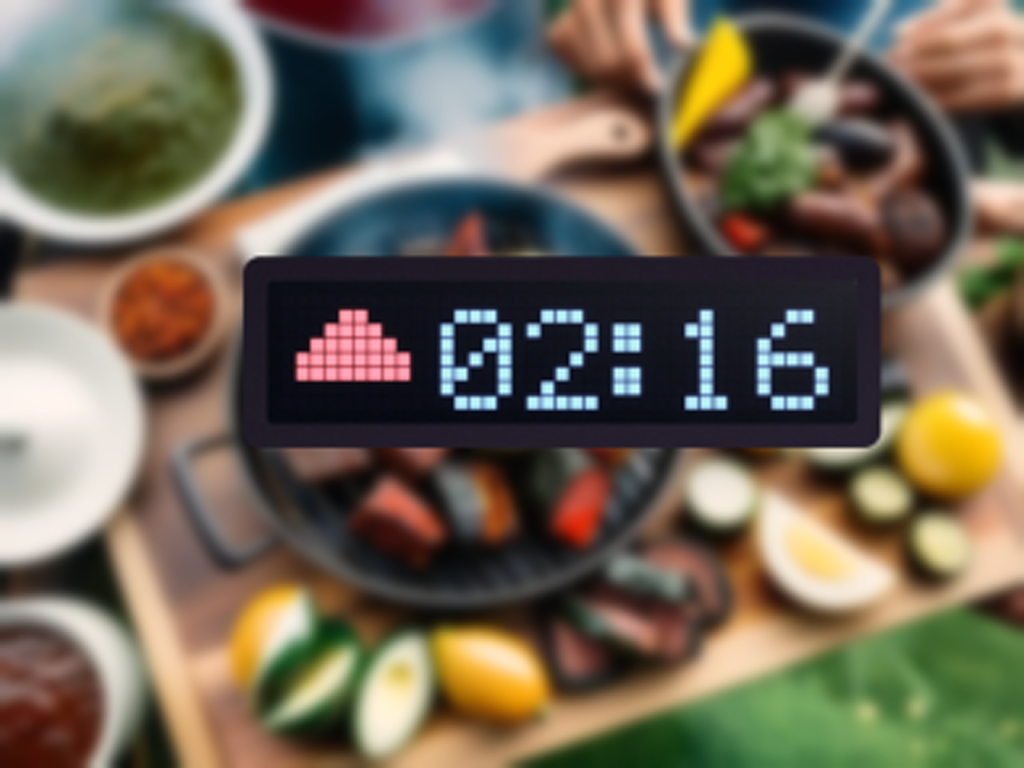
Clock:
2:16
